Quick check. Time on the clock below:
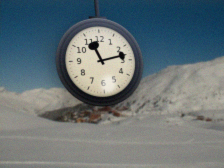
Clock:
11:13
